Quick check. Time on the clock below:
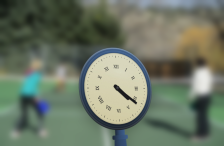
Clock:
4:21
